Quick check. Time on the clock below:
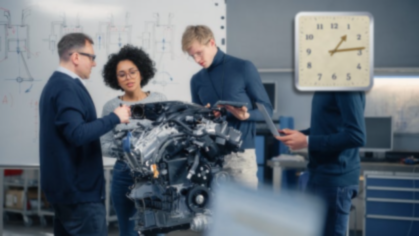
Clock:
1:14
